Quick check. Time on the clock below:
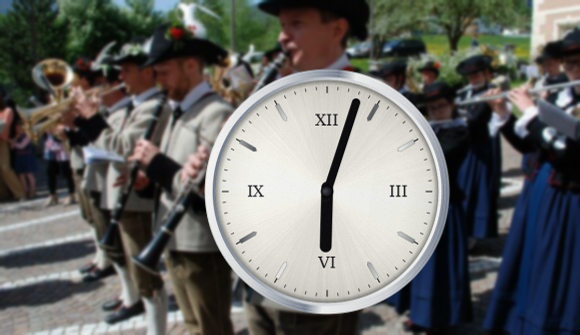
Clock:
6:03
